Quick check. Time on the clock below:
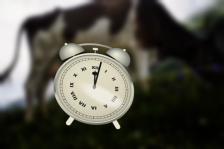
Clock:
12:02
